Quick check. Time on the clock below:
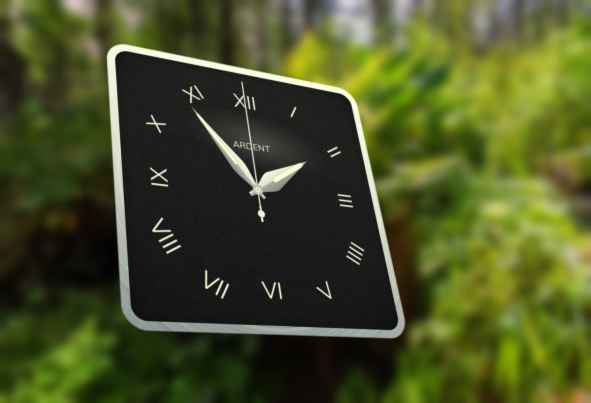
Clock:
1:54:00
